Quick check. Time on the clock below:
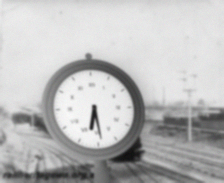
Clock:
6:29
